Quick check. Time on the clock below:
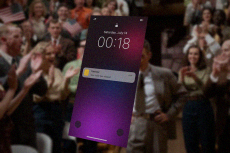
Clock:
0:18
